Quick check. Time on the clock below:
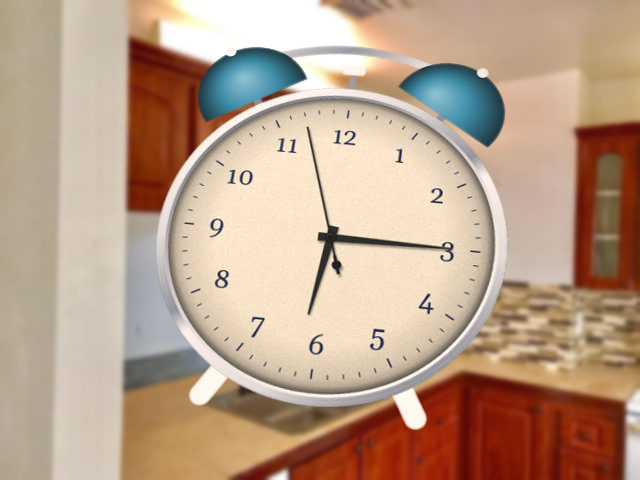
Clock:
6:14:57
